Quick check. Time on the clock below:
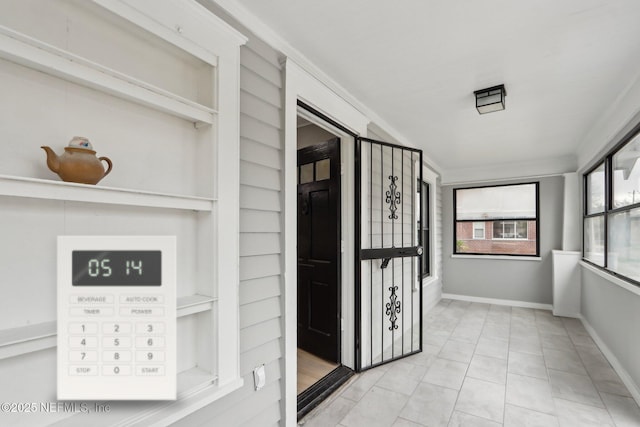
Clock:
5:14
